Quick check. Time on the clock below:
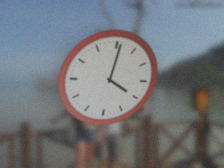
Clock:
4:01
